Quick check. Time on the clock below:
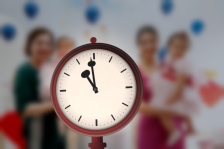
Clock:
10:59
